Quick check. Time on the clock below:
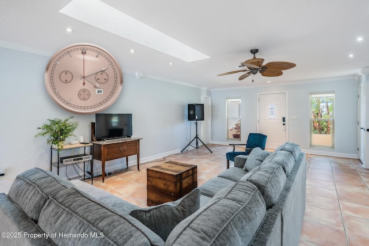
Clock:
4:11
